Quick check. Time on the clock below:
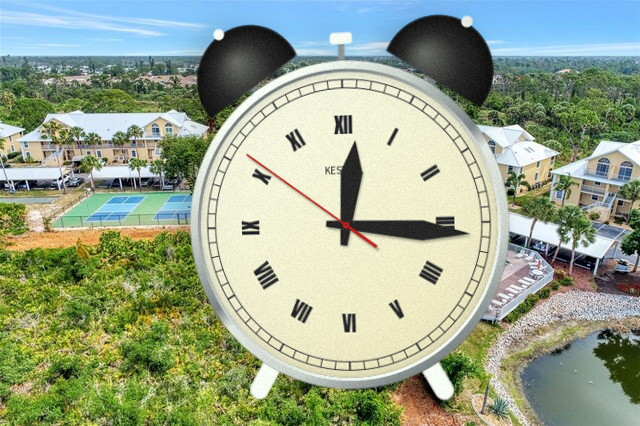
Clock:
12:15:51
